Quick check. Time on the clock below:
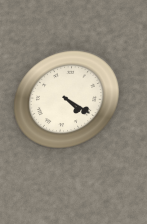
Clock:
4:20
